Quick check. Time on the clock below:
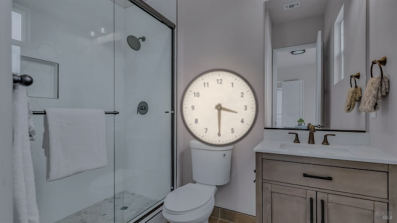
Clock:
3:30
